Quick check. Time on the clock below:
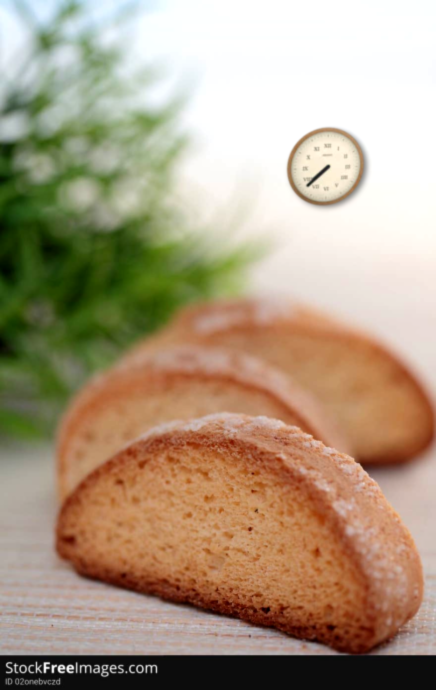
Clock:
7:38
